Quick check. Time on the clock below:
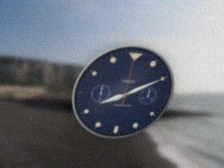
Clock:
8:10
